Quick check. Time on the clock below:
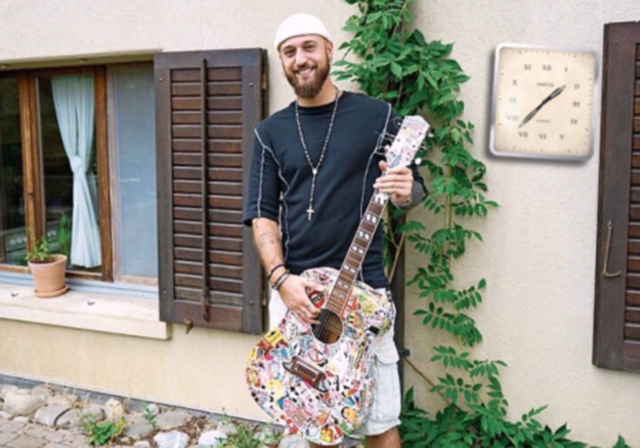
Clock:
1:37
